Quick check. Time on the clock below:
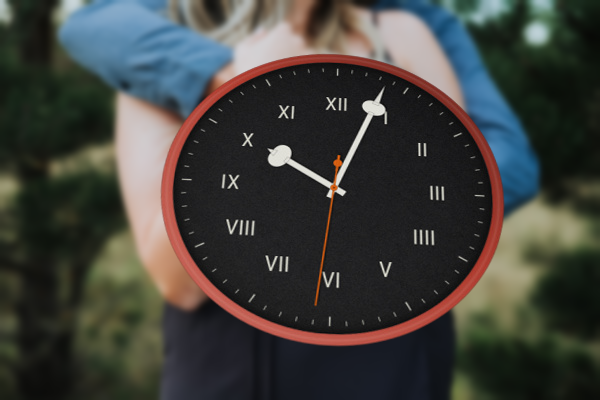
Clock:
10:03:31
